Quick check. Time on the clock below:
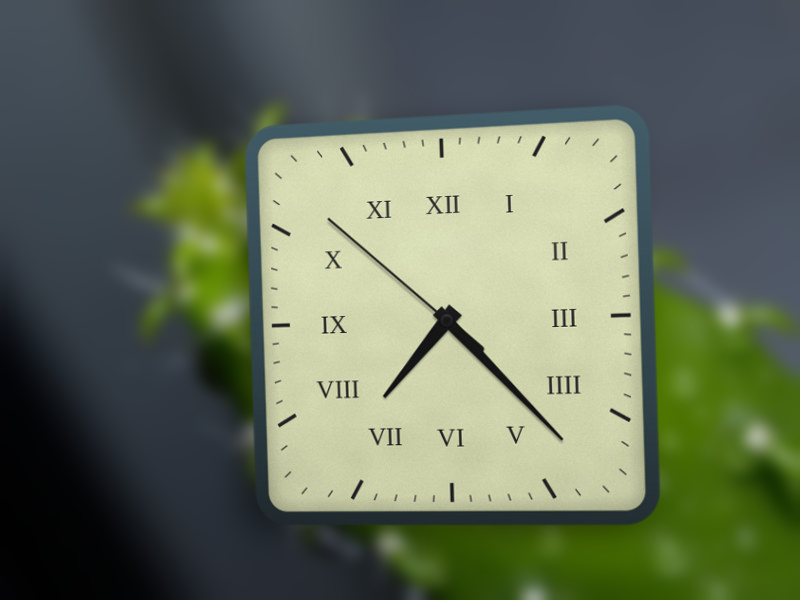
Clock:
7:22:52
